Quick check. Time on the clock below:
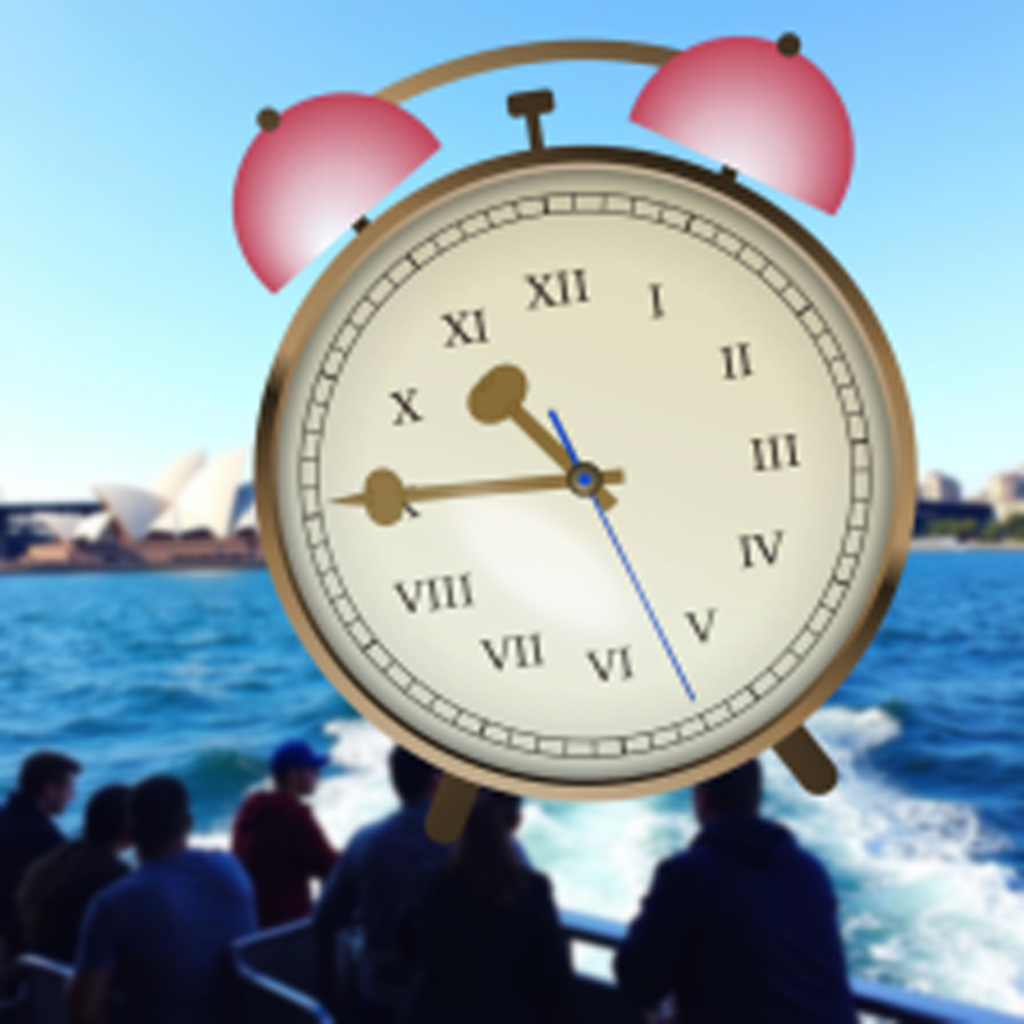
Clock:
10:45:27
